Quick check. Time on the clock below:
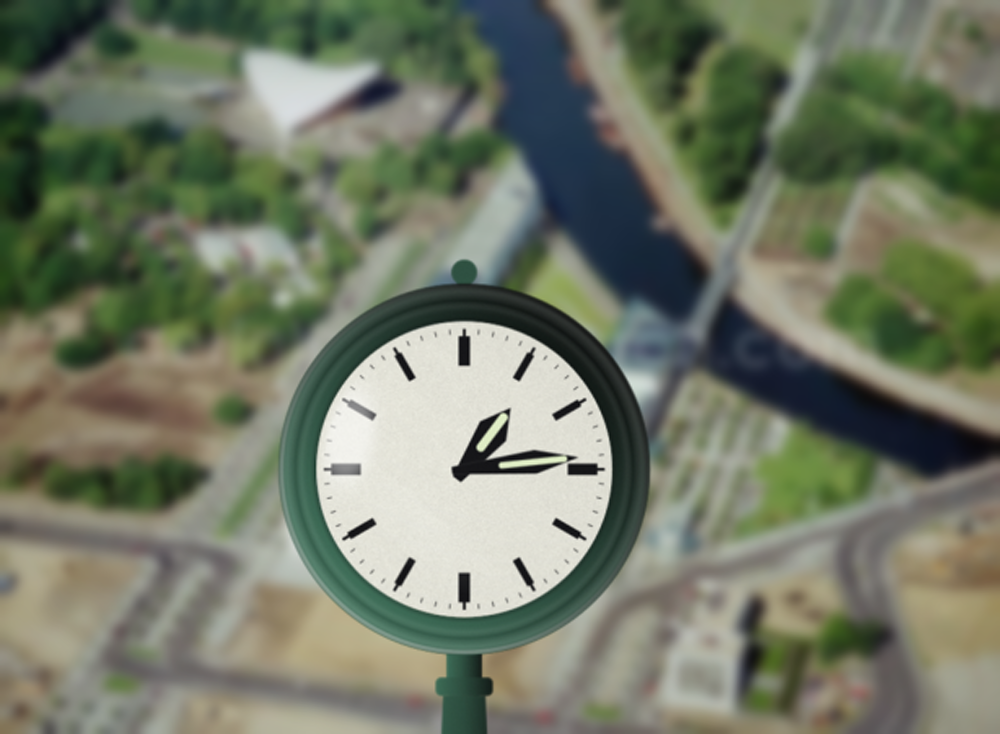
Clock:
1:14
